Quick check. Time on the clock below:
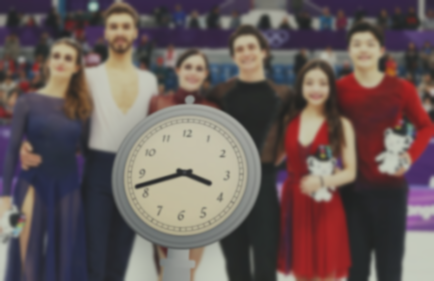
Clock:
3:42
